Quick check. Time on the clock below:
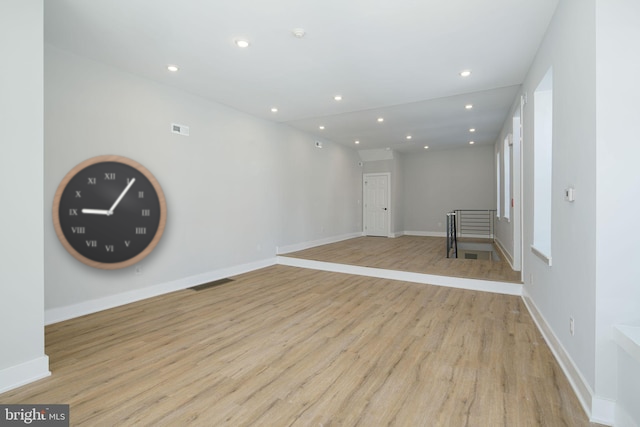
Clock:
9:06
